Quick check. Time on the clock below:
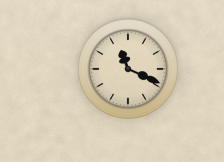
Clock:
11:19
